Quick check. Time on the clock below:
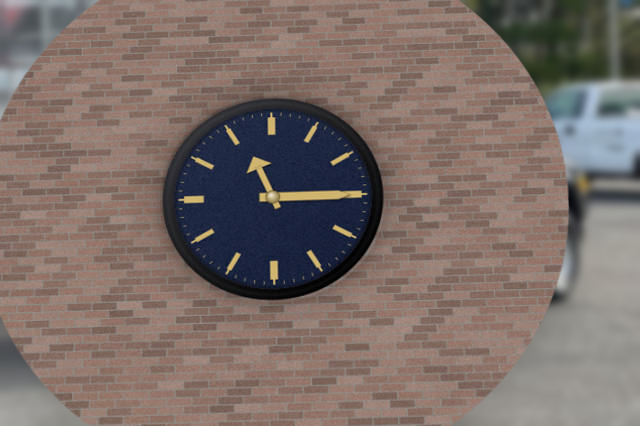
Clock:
11:15
